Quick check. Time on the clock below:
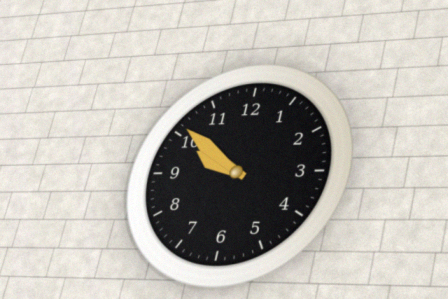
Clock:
9:51
